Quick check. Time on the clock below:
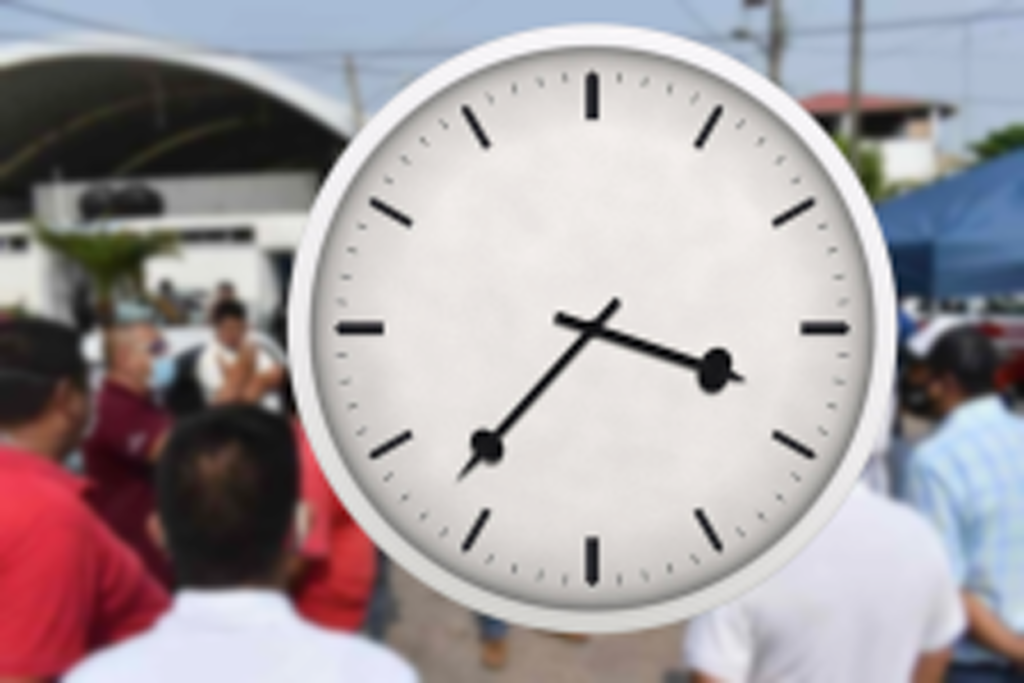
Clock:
3:37
